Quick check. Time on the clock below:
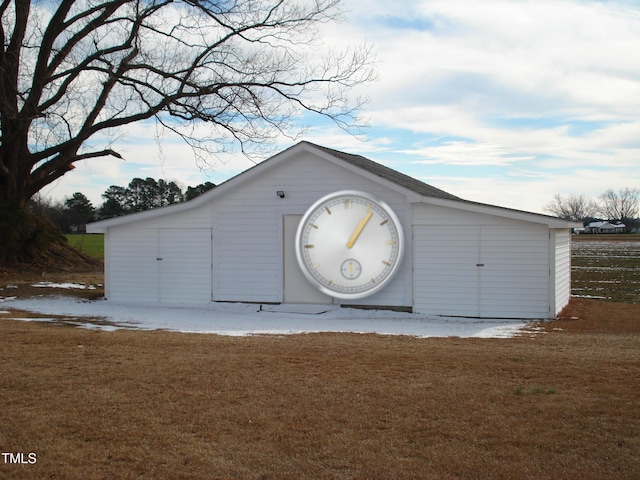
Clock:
1:06
